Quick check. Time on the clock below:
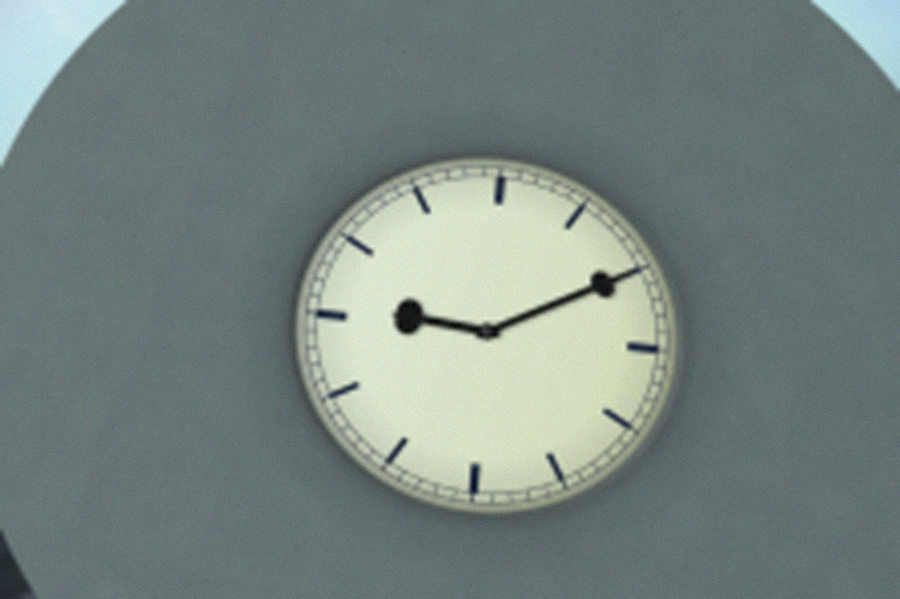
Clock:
9:10
